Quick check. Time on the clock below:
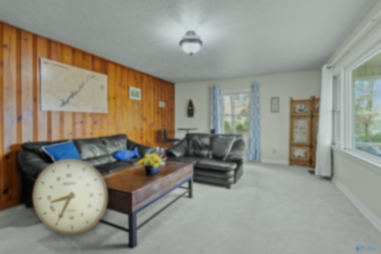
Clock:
8:35
